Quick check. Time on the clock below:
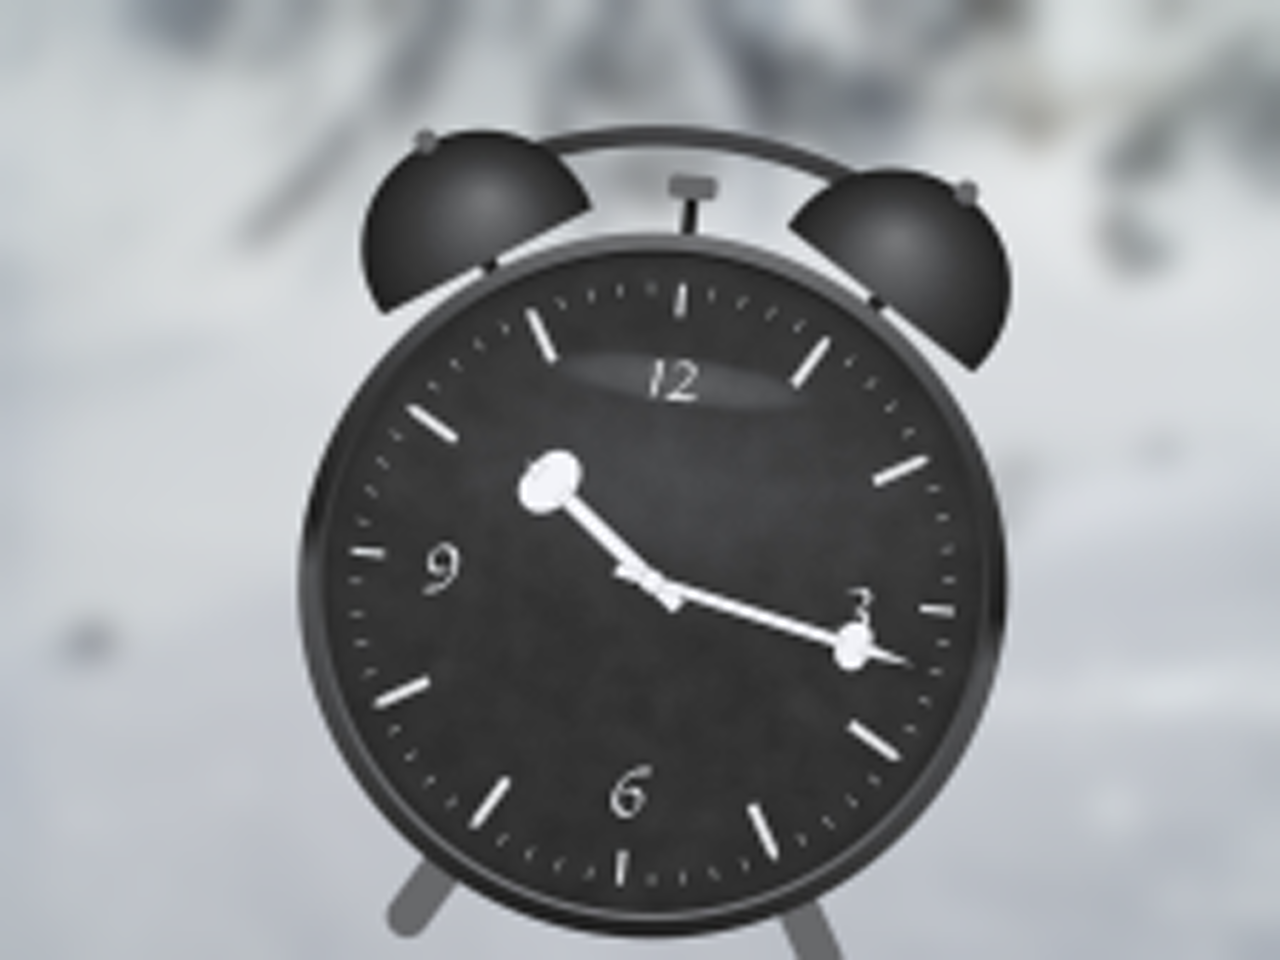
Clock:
10:17
